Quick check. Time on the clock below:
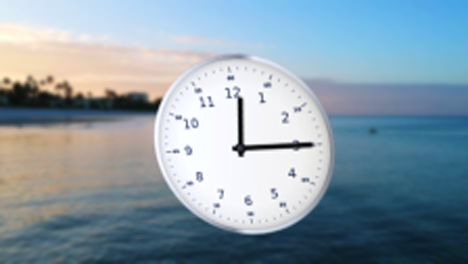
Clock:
12:15
